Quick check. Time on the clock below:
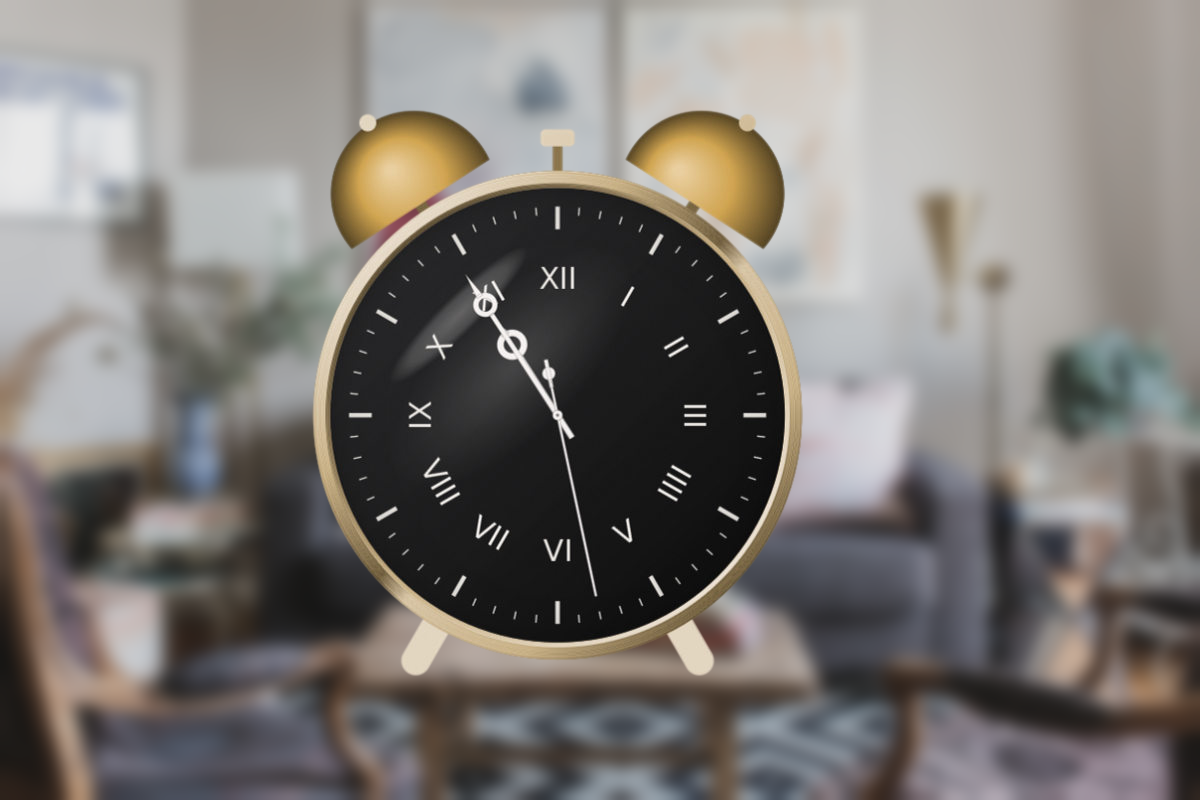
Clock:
10:54:28
